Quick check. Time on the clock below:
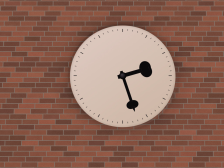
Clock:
2:27
